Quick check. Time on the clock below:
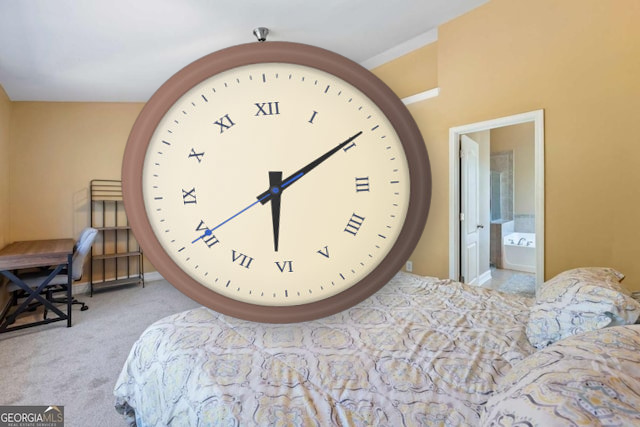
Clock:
6:09:40
